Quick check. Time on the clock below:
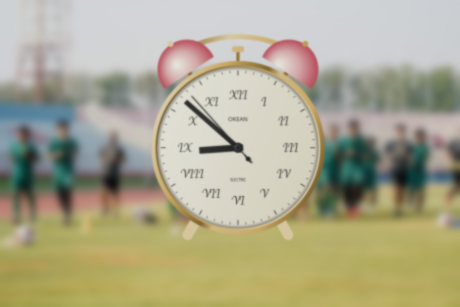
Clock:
8:51:53
